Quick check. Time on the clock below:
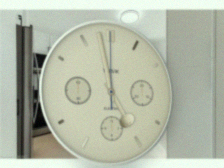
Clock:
4:58
